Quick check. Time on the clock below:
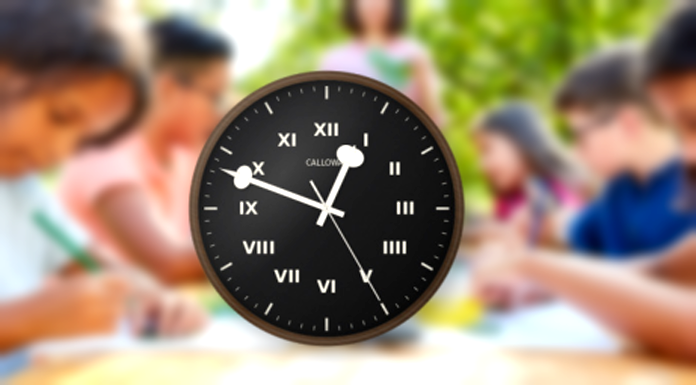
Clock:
12:48:25
